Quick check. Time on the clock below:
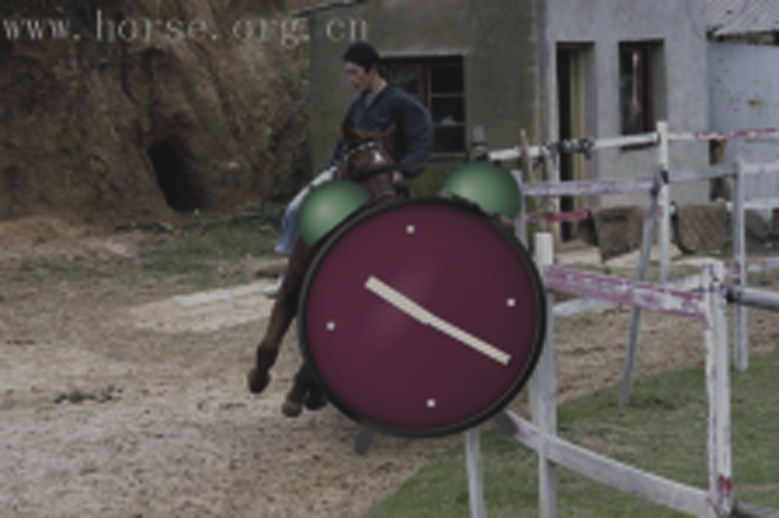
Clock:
10:21
